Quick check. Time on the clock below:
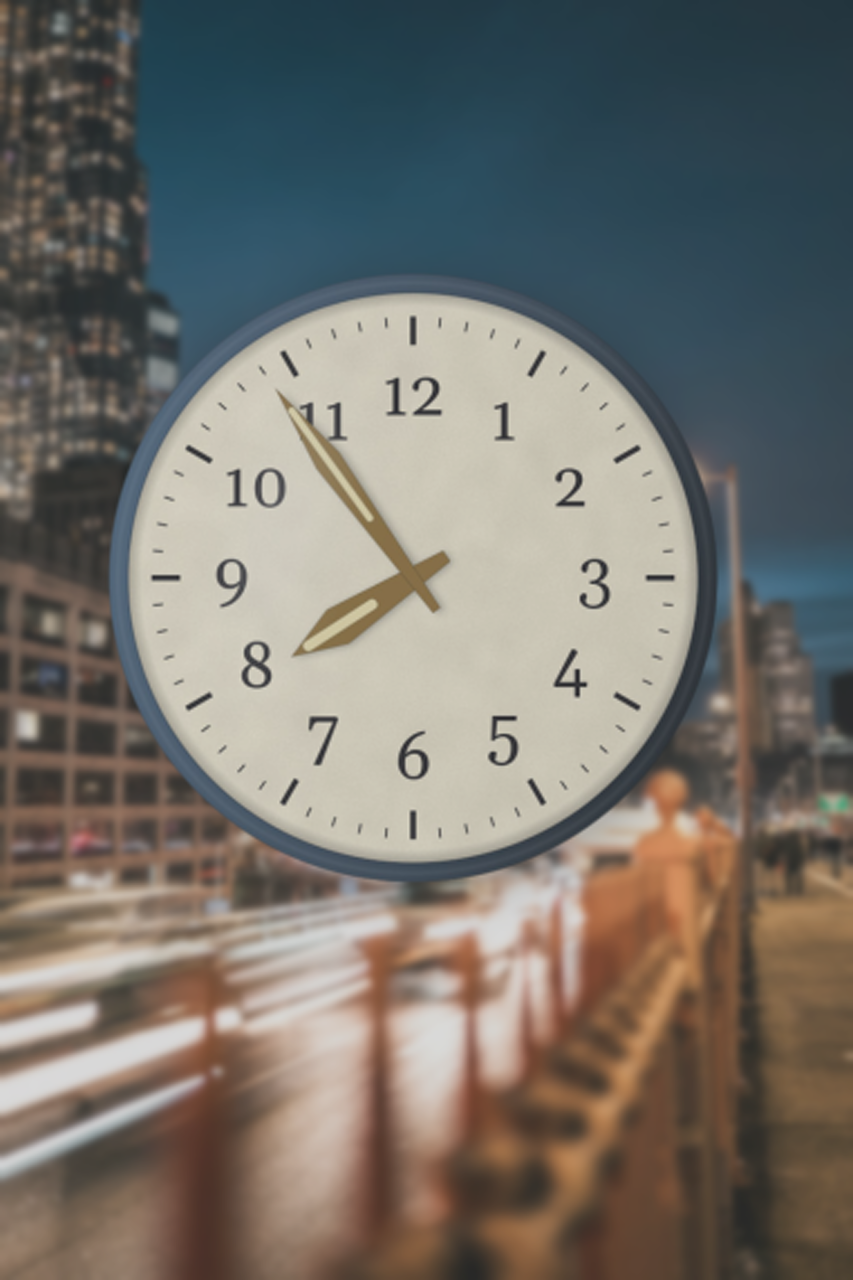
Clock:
7:54
